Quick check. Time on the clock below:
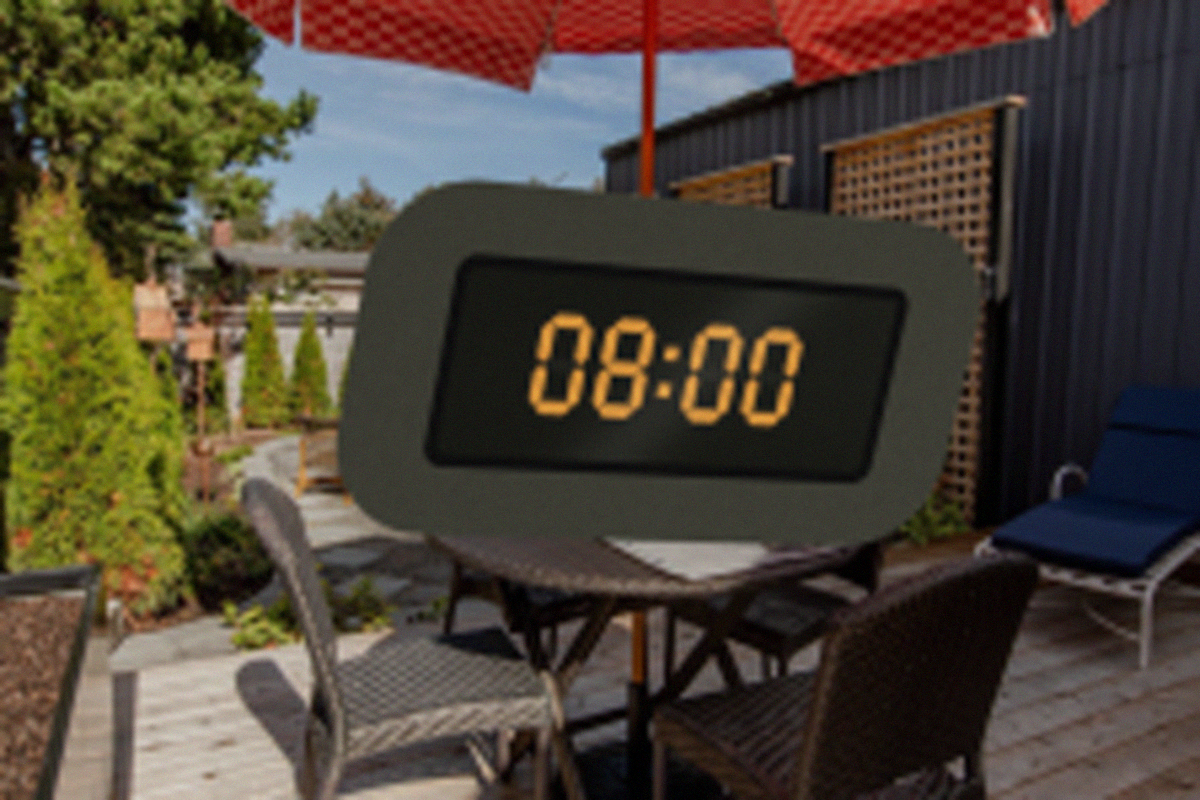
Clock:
8:00
